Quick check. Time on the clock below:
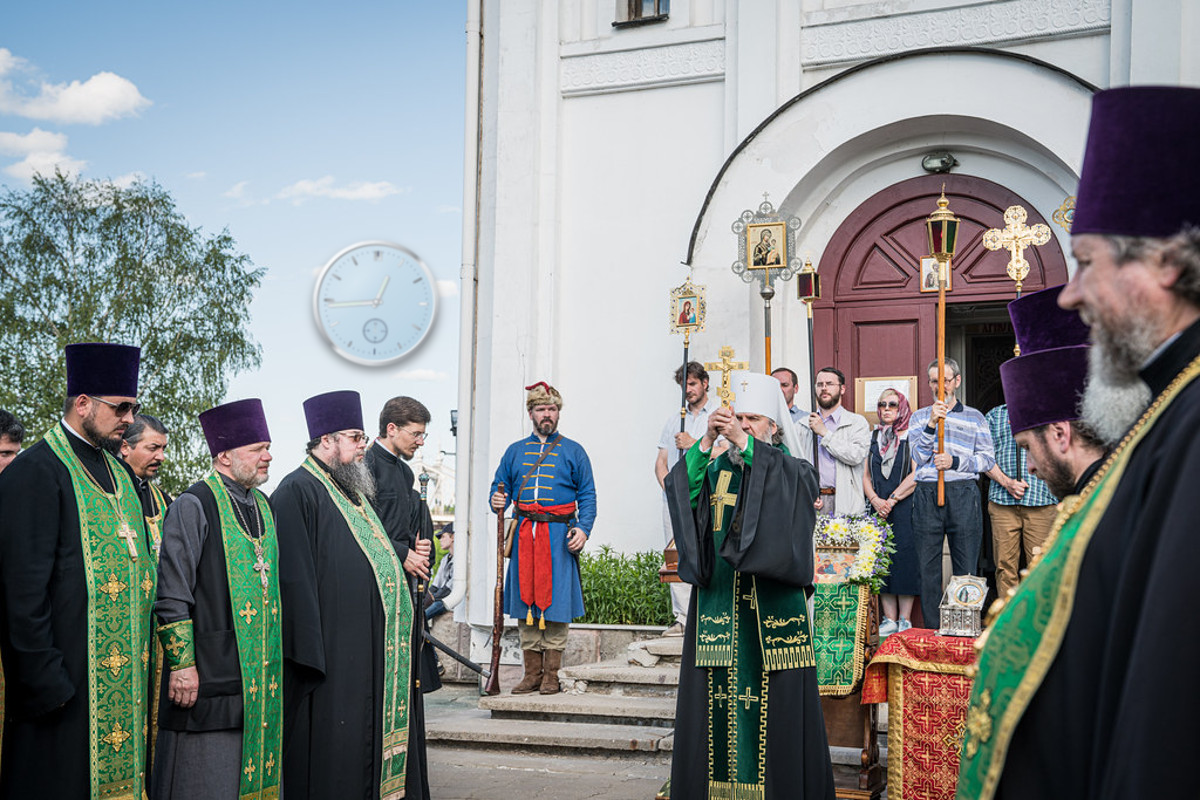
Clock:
12:44
